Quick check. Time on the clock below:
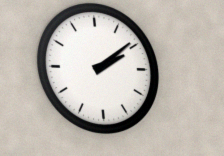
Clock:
2:09
